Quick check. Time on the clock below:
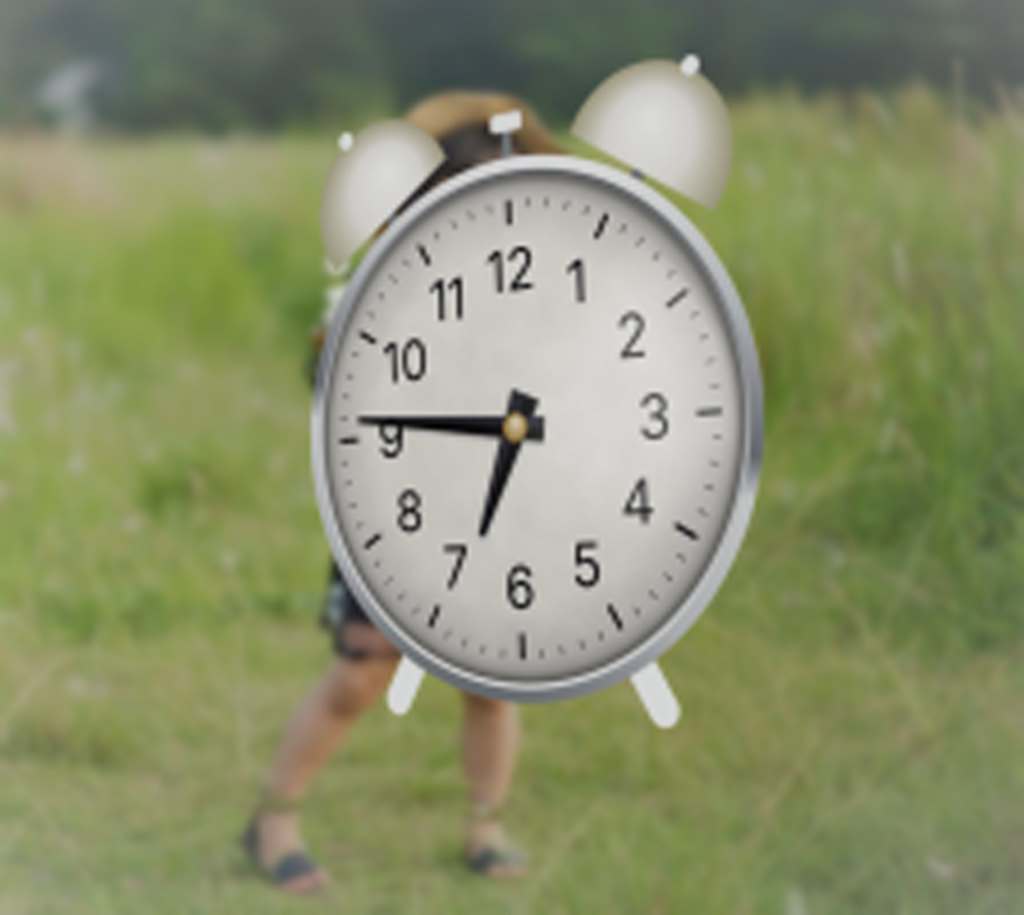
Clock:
6:46
